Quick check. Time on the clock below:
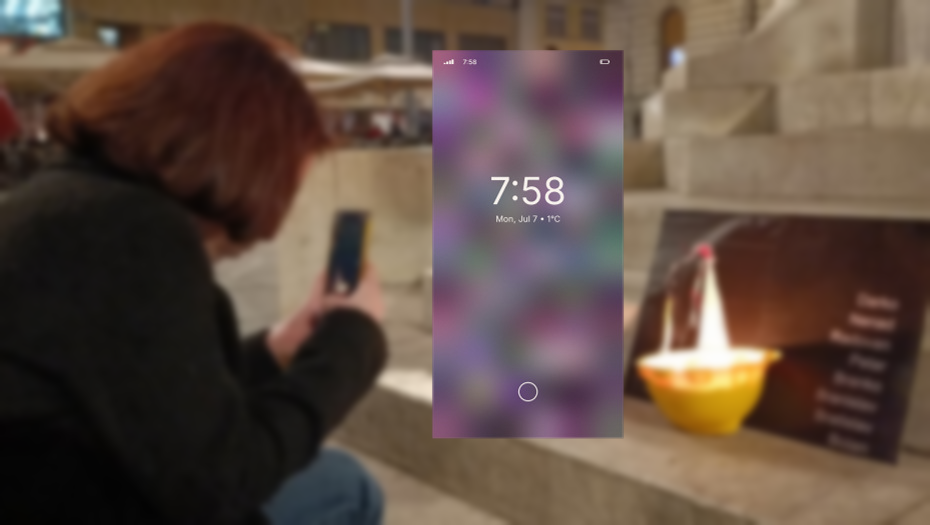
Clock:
7:58
